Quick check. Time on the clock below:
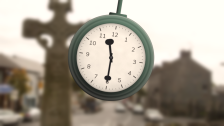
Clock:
11:30
